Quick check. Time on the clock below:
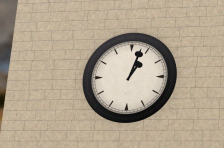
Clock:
1:03
